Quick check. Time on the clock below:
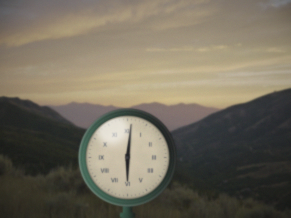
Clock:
6:01
